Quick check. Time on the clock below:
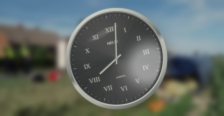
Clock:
8:02
